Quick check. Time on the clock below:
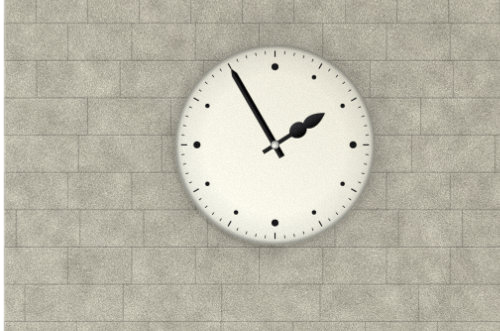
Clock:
1:55
